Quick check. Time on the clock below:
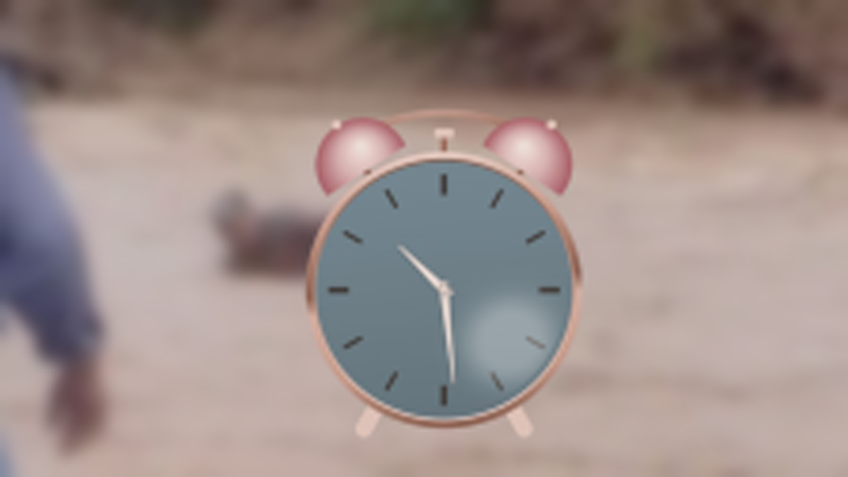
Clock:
10:29
